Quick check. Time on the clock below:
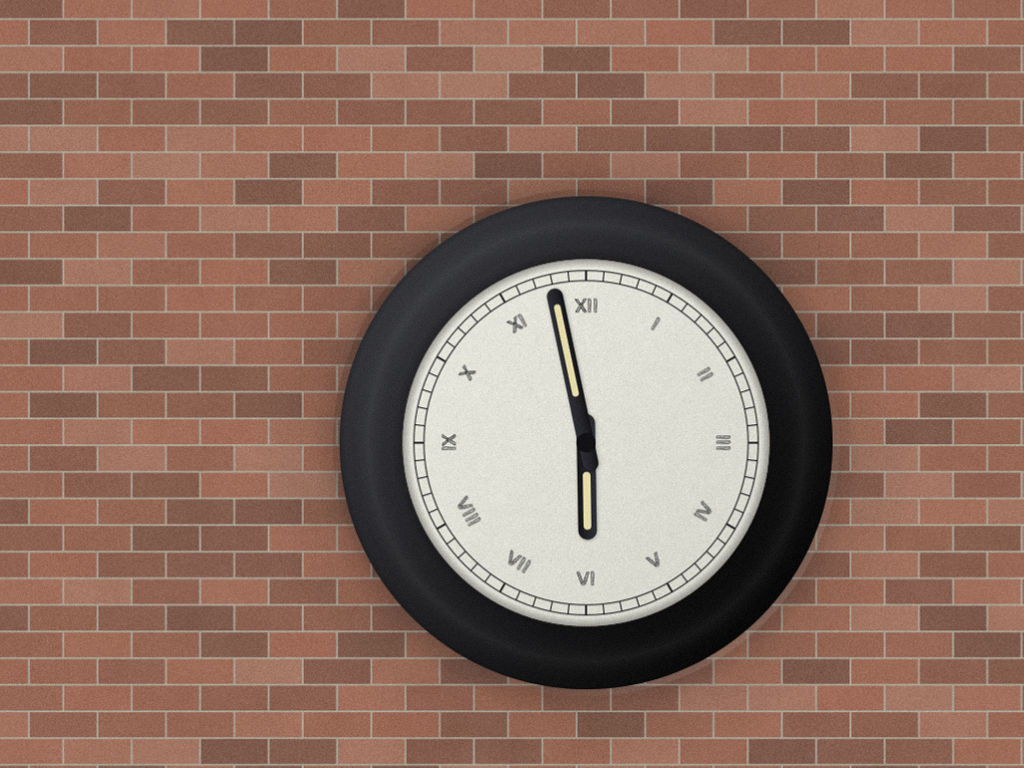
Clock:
5:58
